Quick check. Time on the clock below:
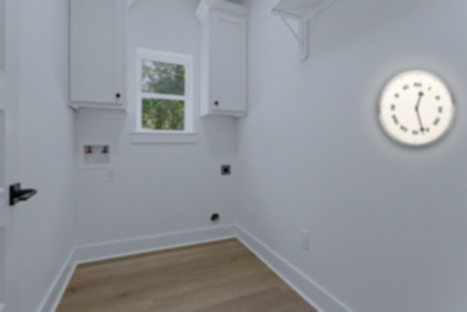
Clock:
12:27
